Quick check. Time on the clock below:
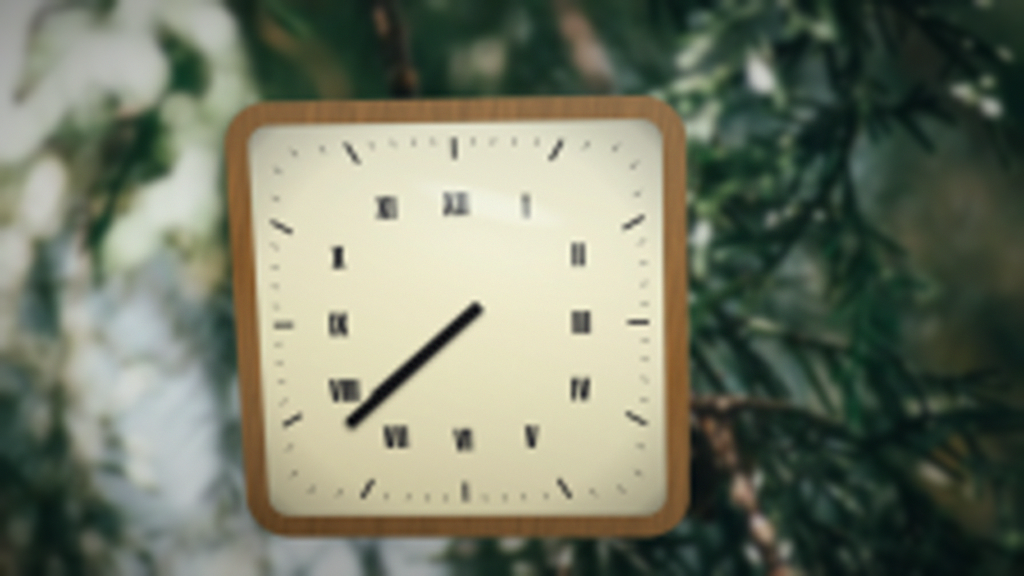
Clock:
7:38
